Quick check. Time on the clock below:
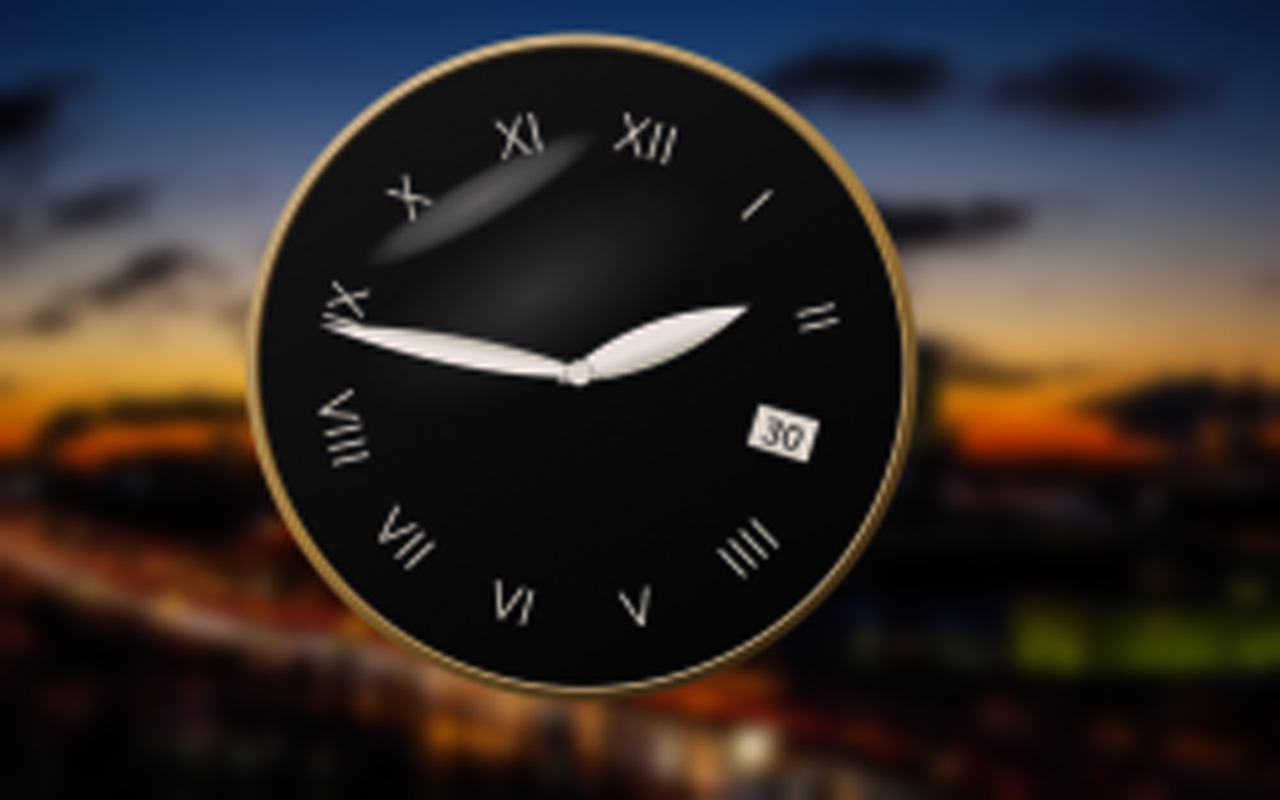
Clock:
1:44
